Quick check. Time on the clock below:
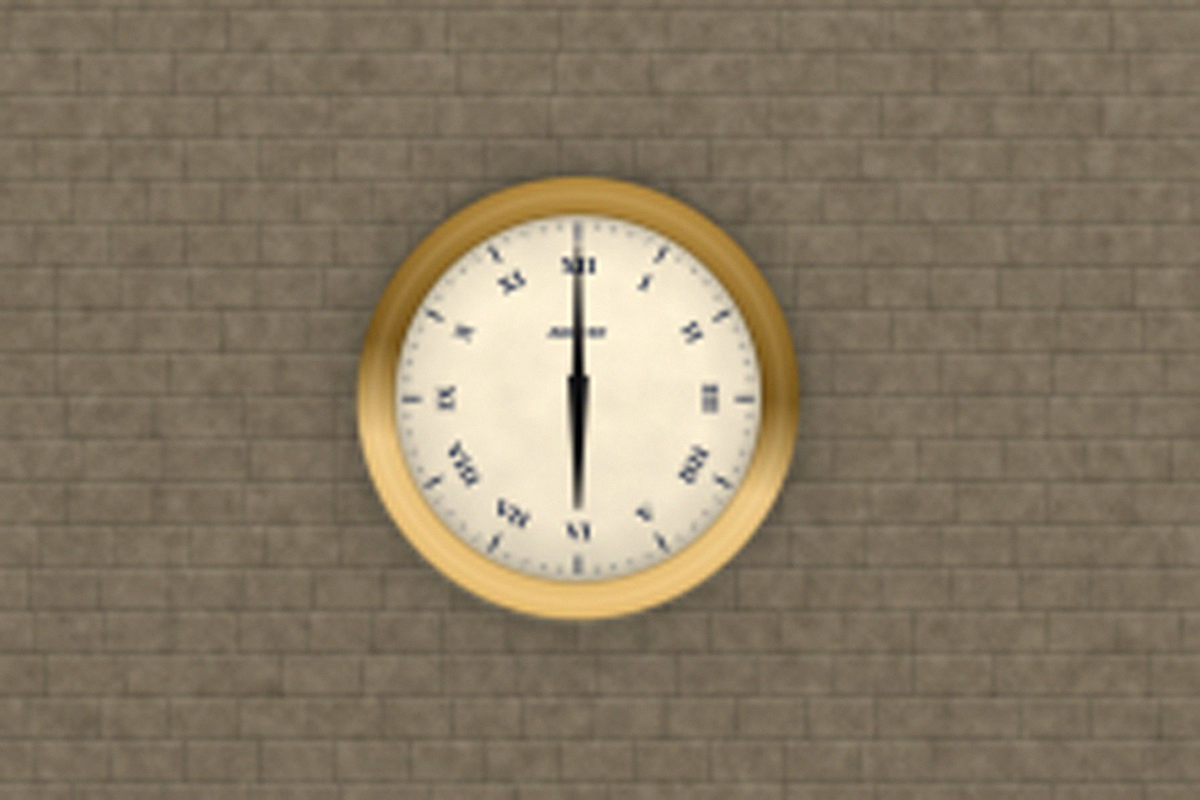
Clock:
6:00
